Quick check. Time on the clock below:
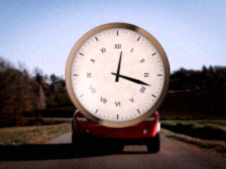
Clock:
12:18
